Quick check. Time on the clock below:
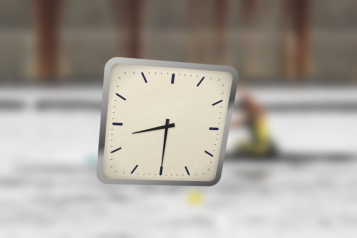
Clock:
8:30
